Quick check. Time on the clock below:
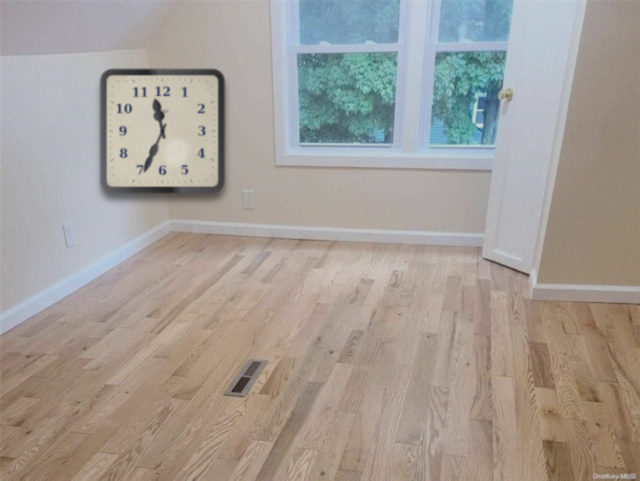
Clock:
11:34
